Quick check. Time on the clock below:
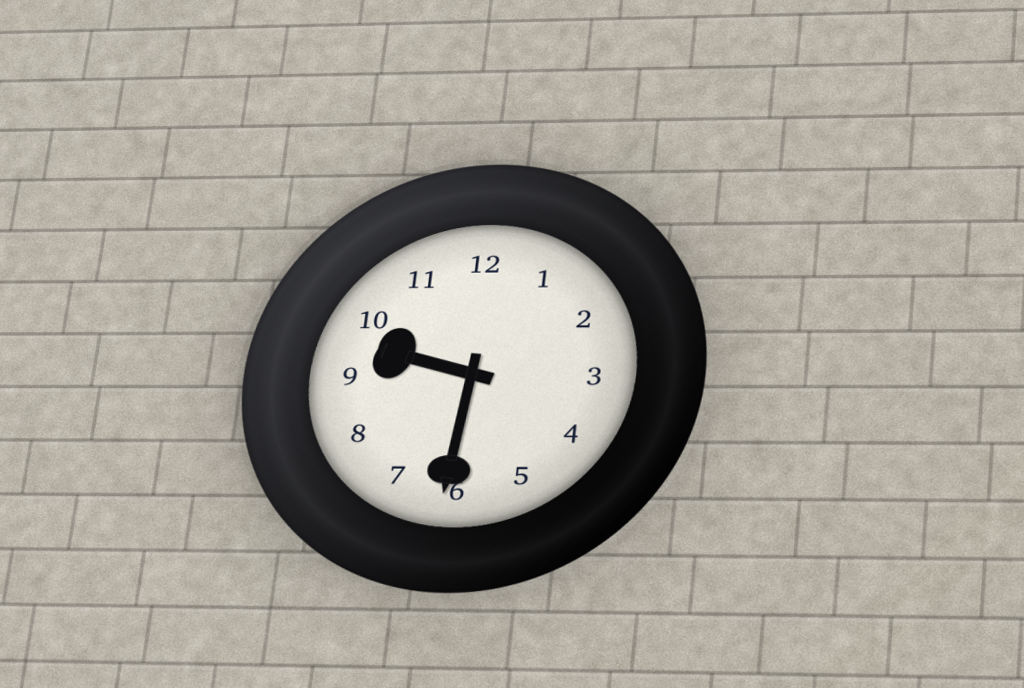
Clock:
9:31
